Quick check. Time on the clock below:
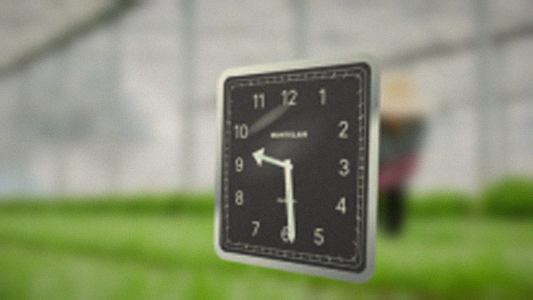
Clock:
9:29
